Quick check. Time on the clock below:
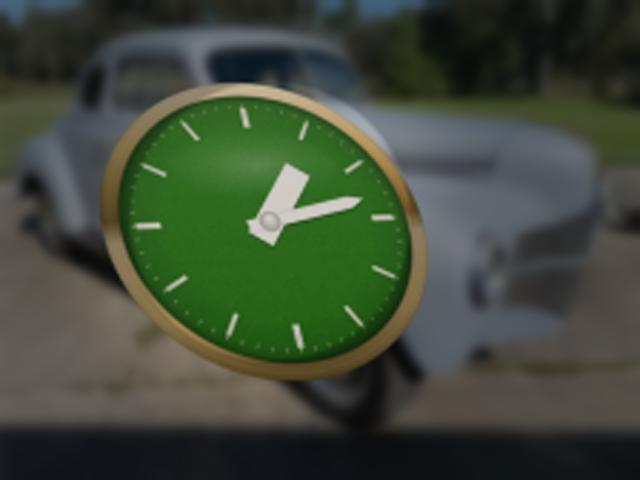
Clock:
1:13
